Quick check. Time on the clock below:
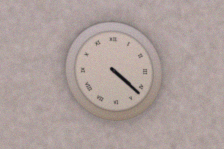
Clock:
4:22
